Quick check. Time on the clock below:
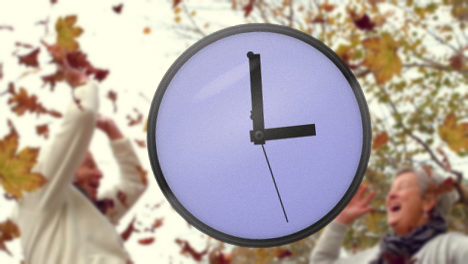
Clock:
3:00:28
